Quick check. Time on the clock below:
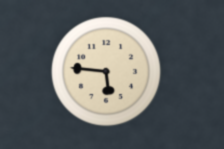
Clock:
5:46
